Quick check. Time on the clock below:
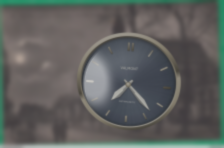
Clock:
7:23
